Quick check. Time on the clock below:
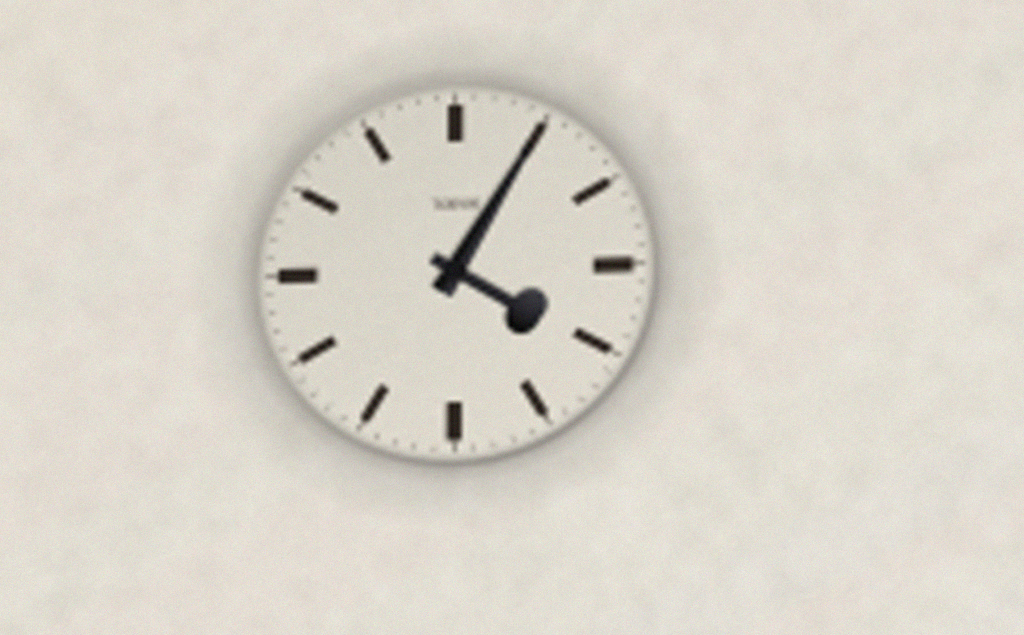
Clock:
4:05
